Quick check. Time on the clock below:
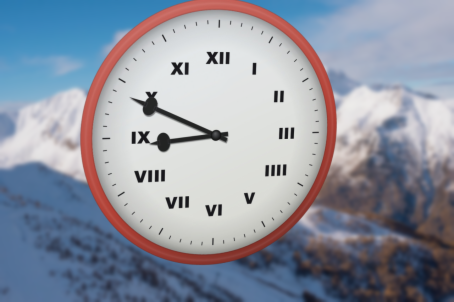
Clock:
8:49
